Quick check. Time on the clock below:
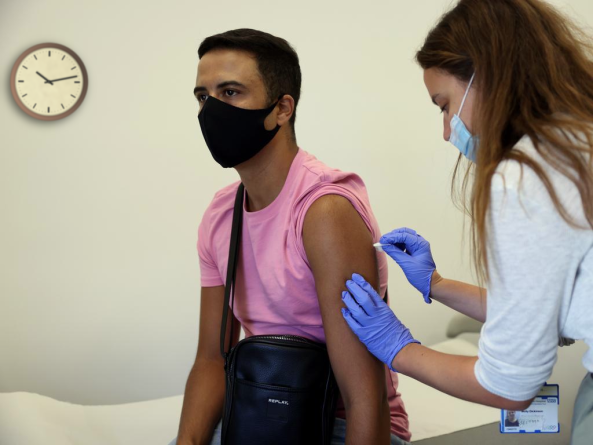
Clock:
10:13
